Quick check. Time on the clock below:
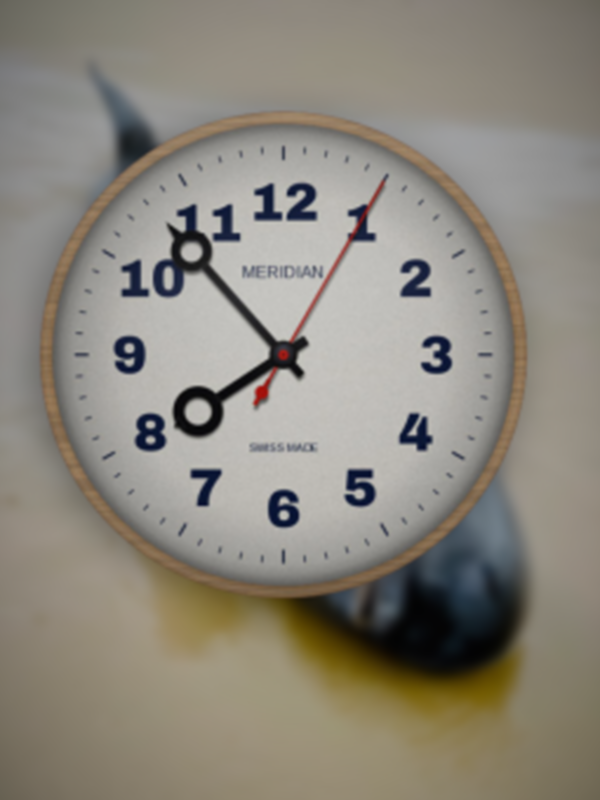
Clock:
7:53:05
